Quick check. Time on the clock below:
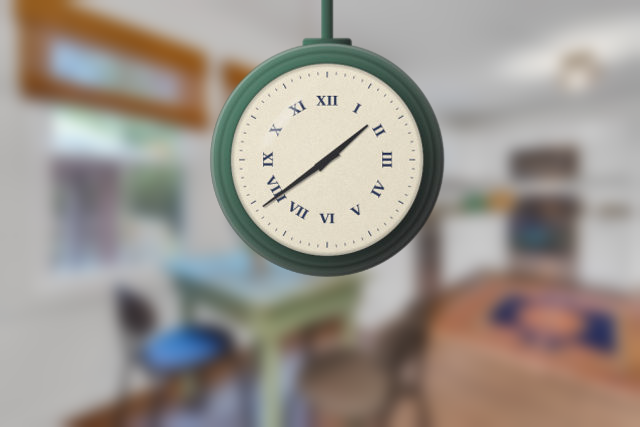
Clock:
1:39
